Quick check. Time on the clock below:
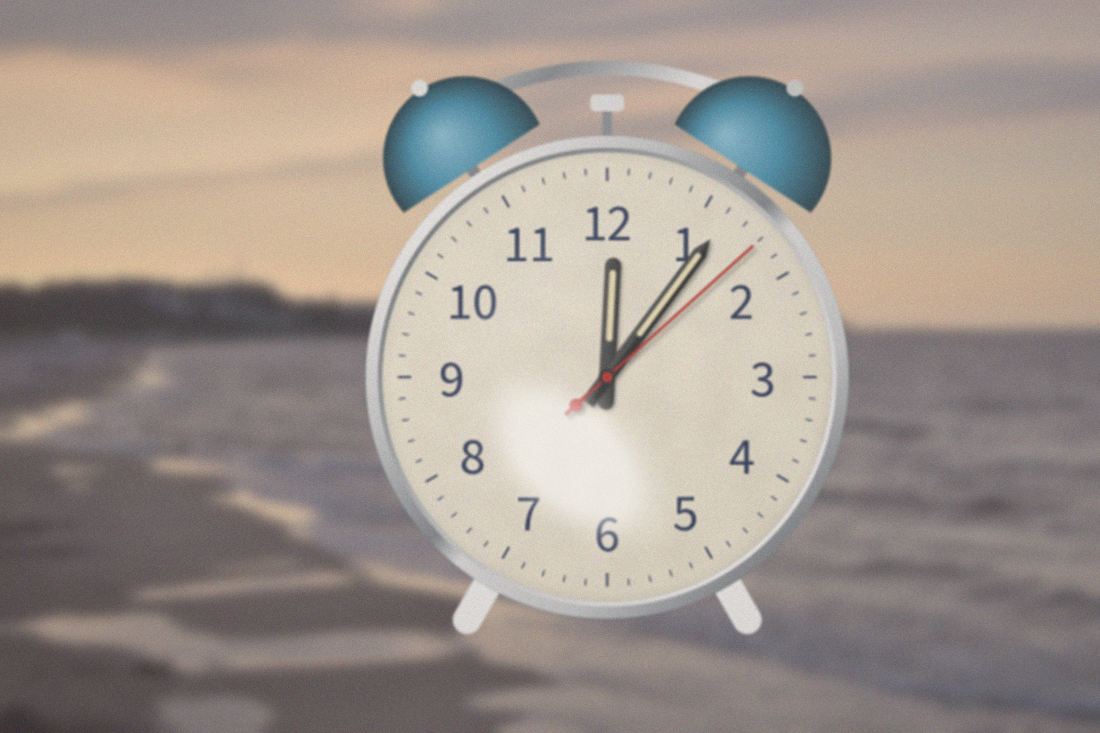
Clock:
12:06:08
